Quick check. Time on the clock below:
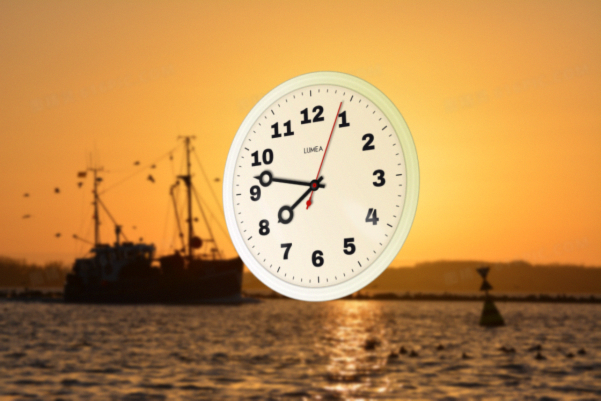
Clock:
7:47:04
